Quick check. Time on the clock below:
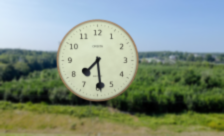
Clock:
7:29
